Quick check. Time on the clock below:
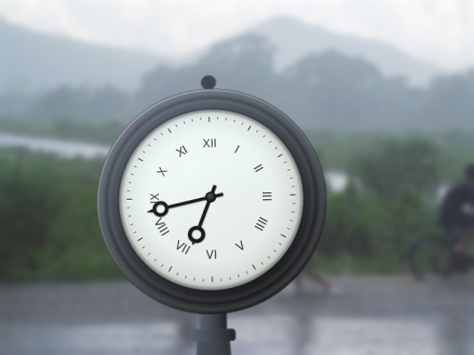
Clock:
6:43
